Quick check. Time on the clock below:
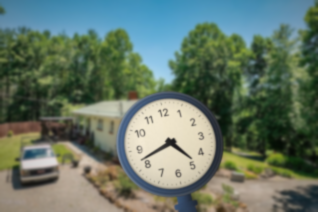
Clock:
4:42
